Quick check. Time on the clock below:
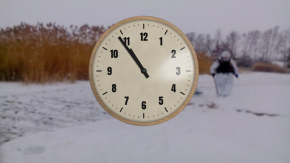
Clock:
10:54
